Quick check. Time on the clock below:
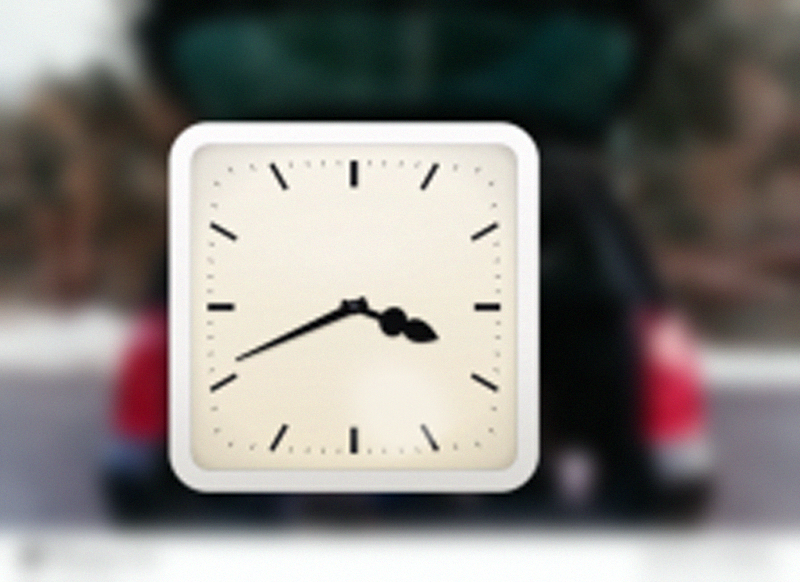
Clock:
3:41
